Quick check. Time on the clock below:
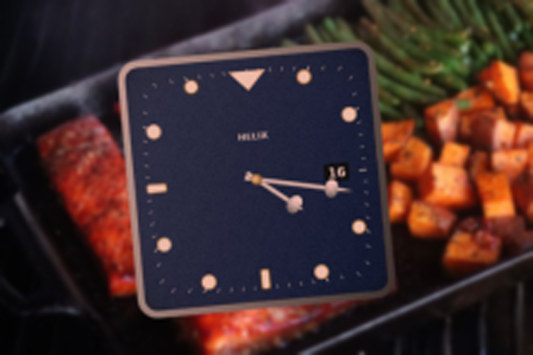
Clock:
4:17
